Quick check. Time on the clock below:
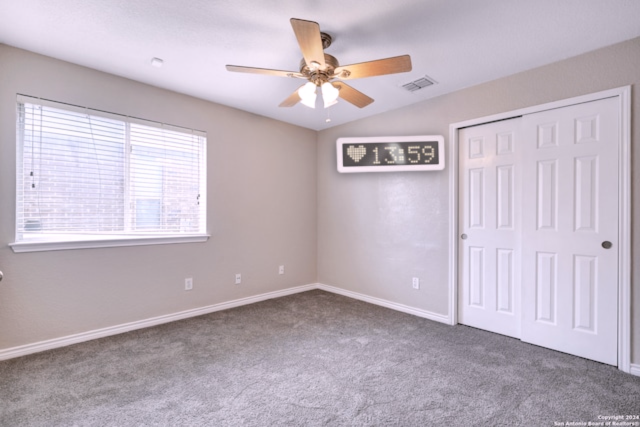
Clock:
13:59
